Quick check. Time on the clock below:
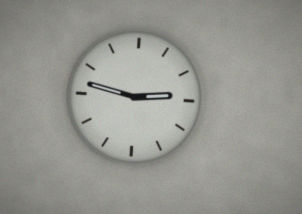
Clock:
2:47
